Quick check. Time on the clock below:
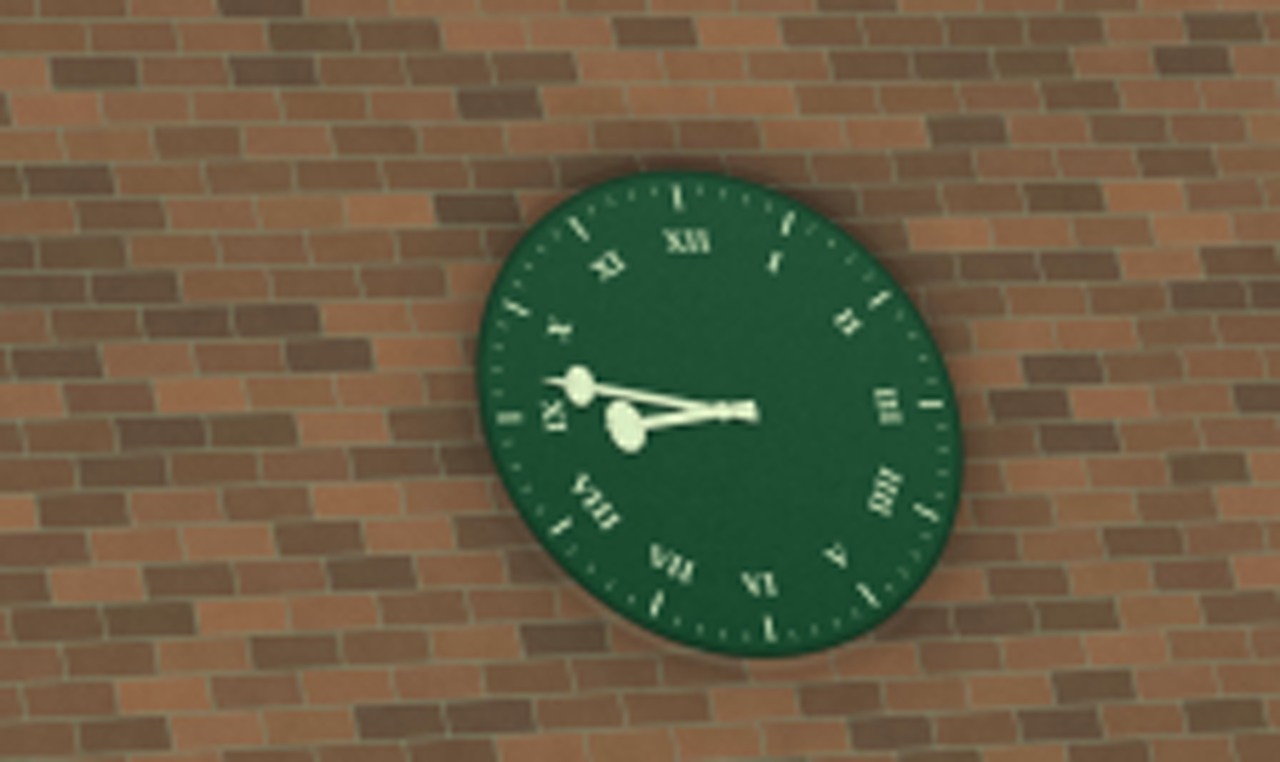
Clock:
8:47
